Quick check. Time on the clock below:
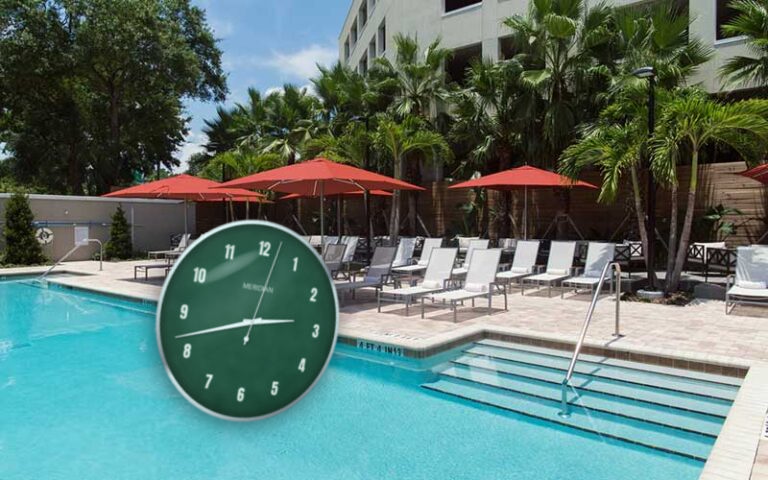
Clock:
2:42:02
